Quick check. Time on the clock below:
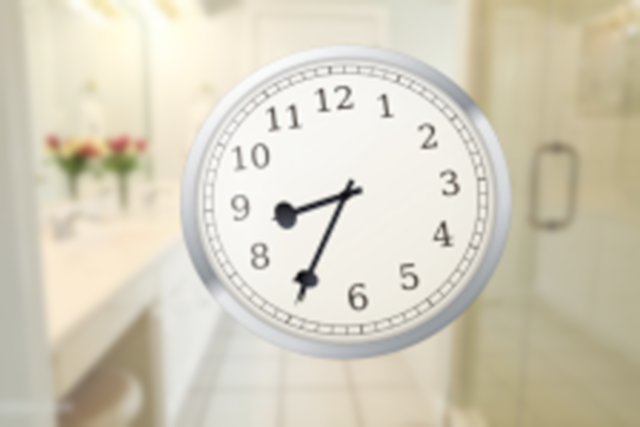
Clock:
8:35
